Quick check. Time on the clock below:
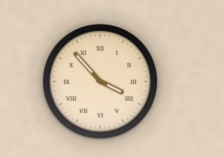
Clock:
3:53
